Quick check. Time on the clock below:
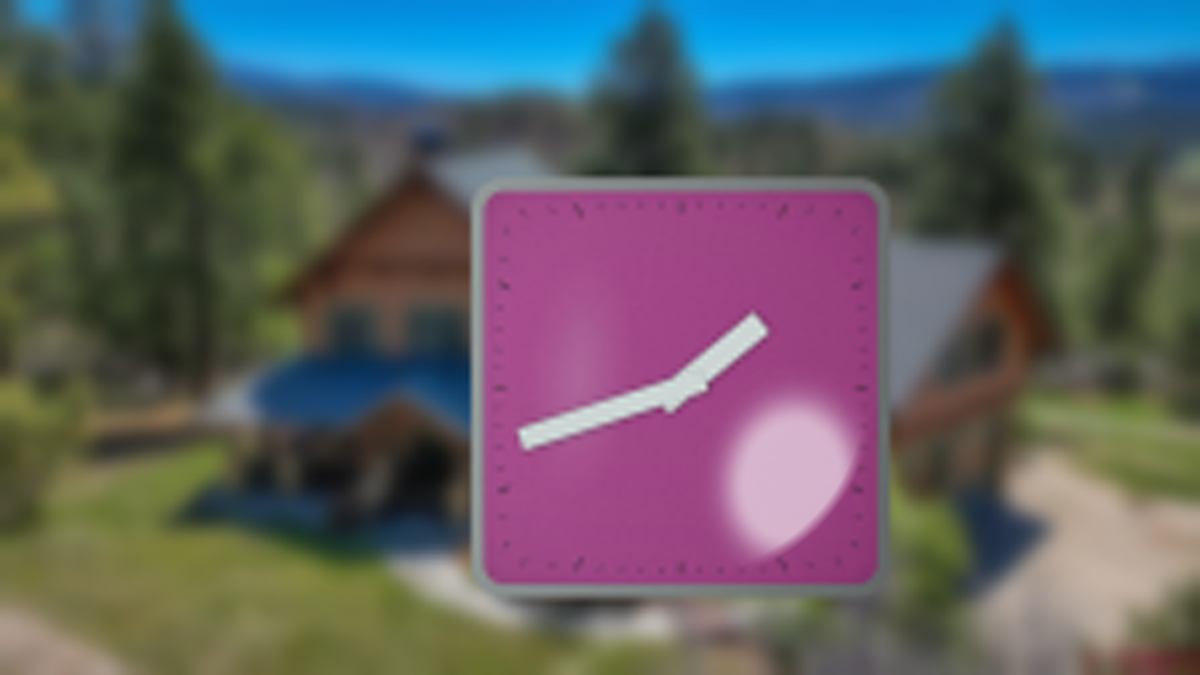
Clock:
1:42
